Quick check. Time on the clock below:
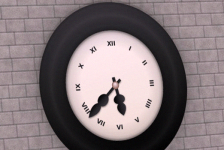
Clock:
5:38
